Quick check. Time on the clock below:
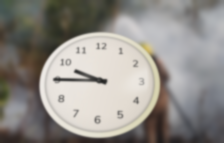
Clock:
9:45
